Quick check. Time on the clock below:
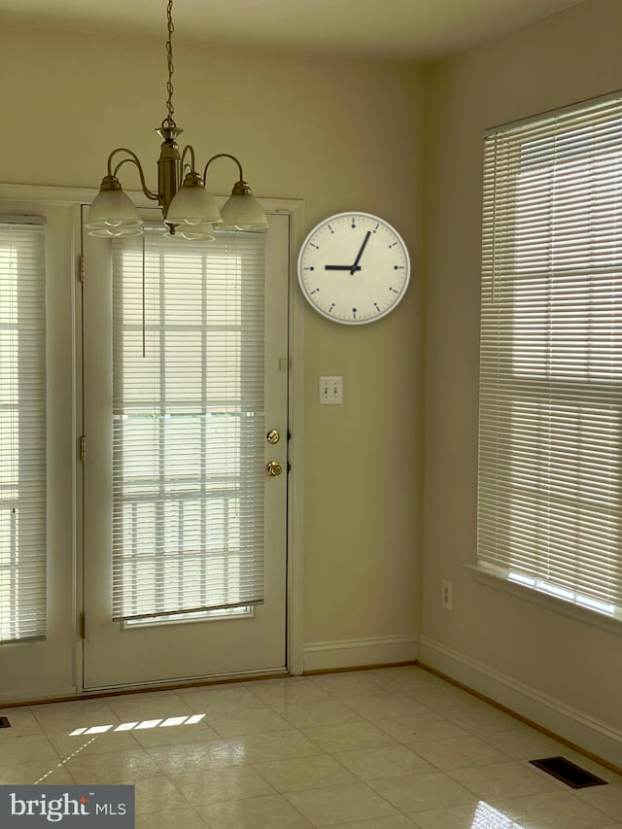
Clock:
9:04
